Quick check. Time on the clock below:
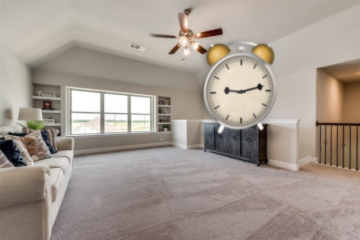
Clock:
9:13
